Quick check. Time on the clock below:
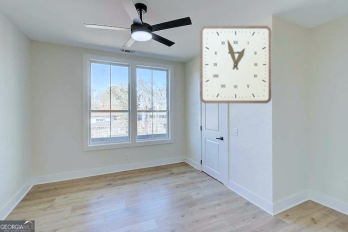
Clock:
12:57
